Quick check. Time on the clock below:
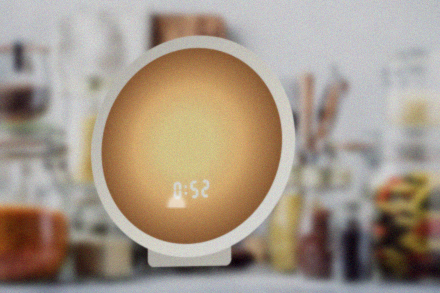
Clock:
0:52
